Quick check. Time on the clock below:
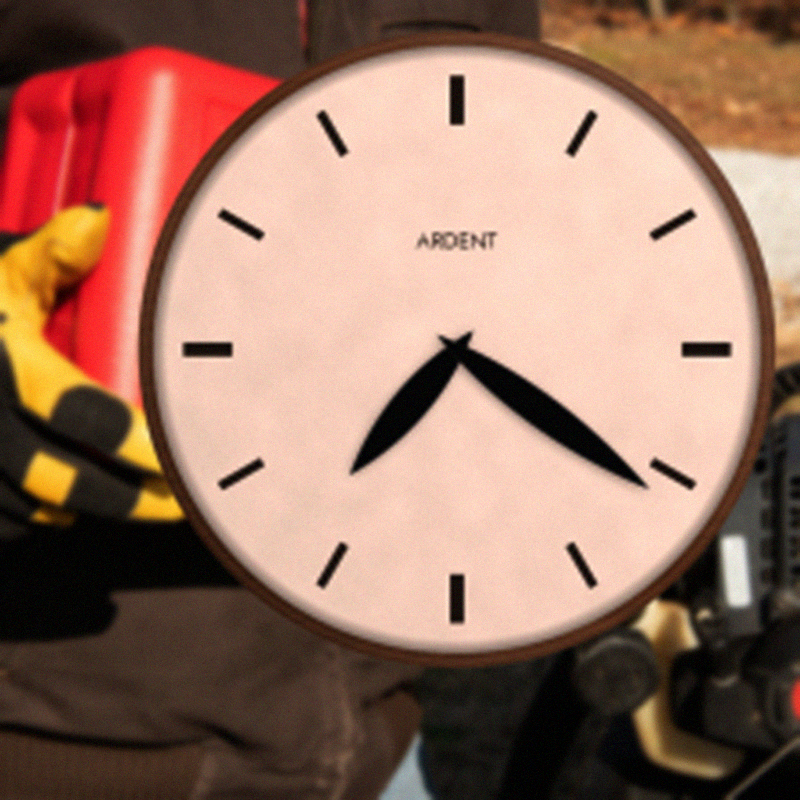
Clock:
7:21
